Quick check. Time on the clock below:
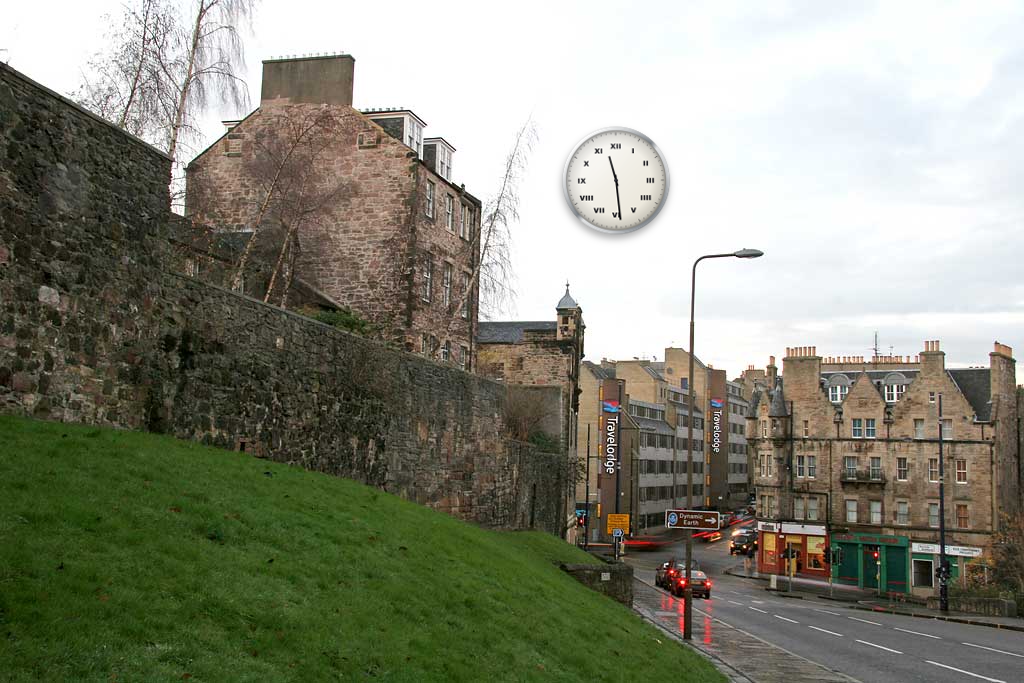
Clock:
11:29
